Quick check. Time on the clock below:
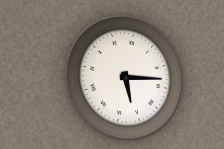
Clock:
5:13
